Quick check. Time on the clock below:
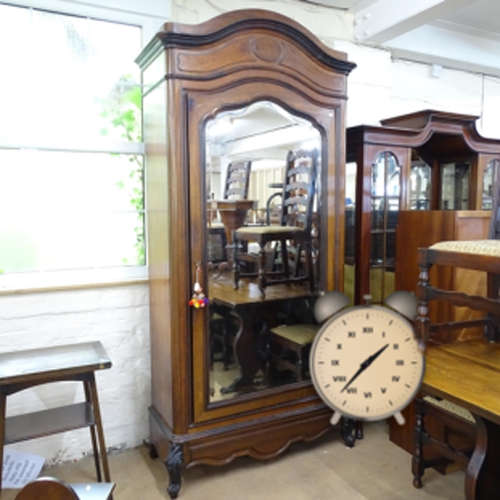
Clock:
1:37
